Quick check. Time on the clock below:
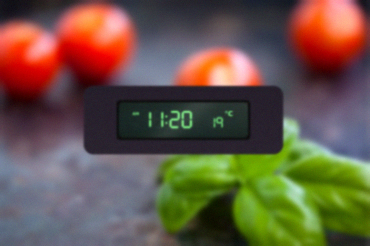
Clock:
11:20
